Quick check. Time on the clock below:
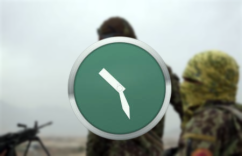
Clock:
10:27
